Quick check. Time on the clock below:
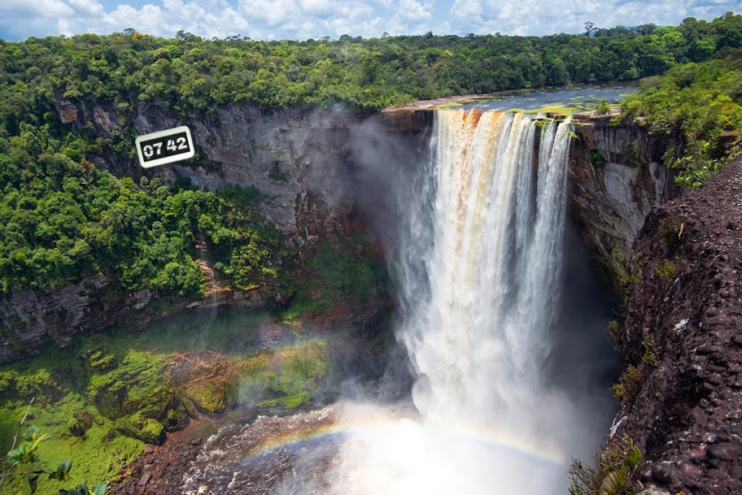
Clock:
7:42
